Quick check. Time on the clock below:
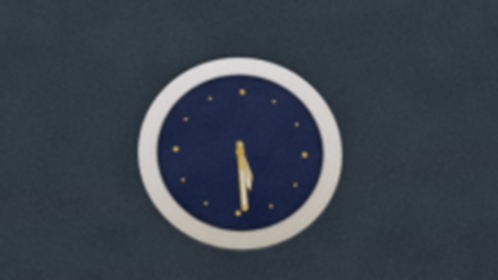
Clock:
5:29
